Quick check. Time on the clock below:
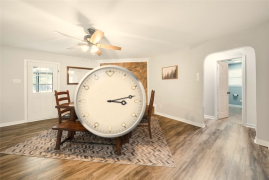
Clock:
3:13
